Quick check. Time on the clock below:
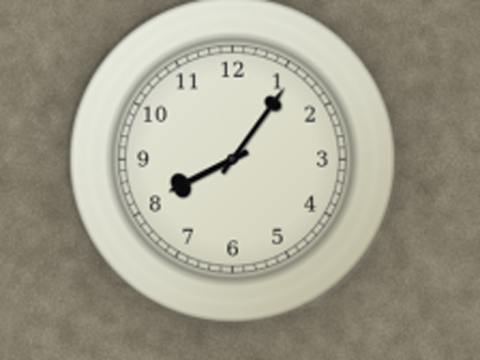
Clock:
8:06
